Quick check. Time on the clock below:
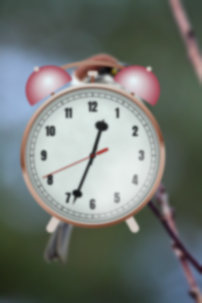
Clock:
12:33:41
